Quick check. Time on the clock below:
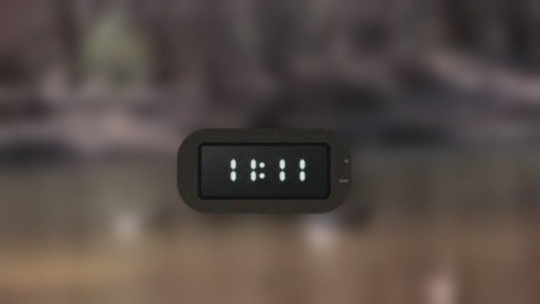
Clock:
11:11
